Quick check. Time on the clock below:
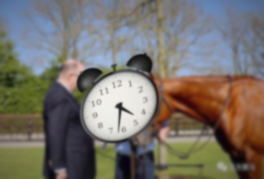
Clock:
4:32
